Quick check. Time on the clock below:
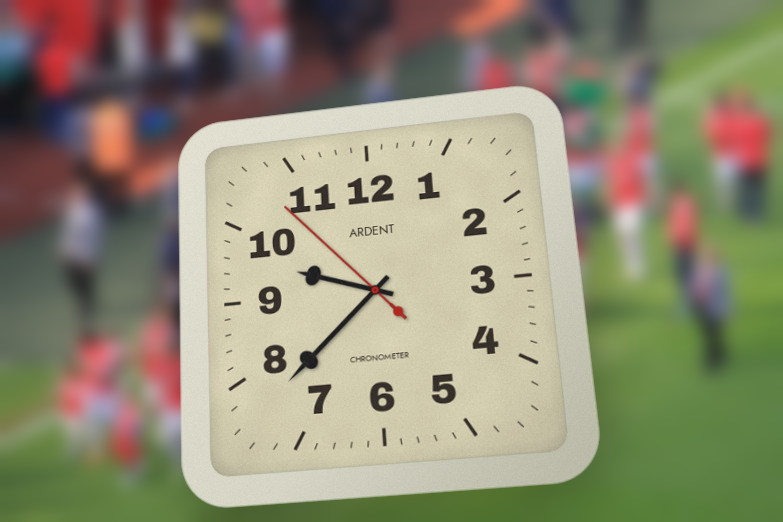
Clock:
9:37:53
